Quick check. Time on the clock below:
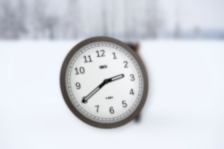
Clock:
2:40
